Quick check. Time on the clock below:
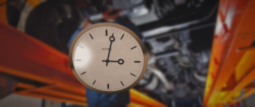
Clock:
3:02
